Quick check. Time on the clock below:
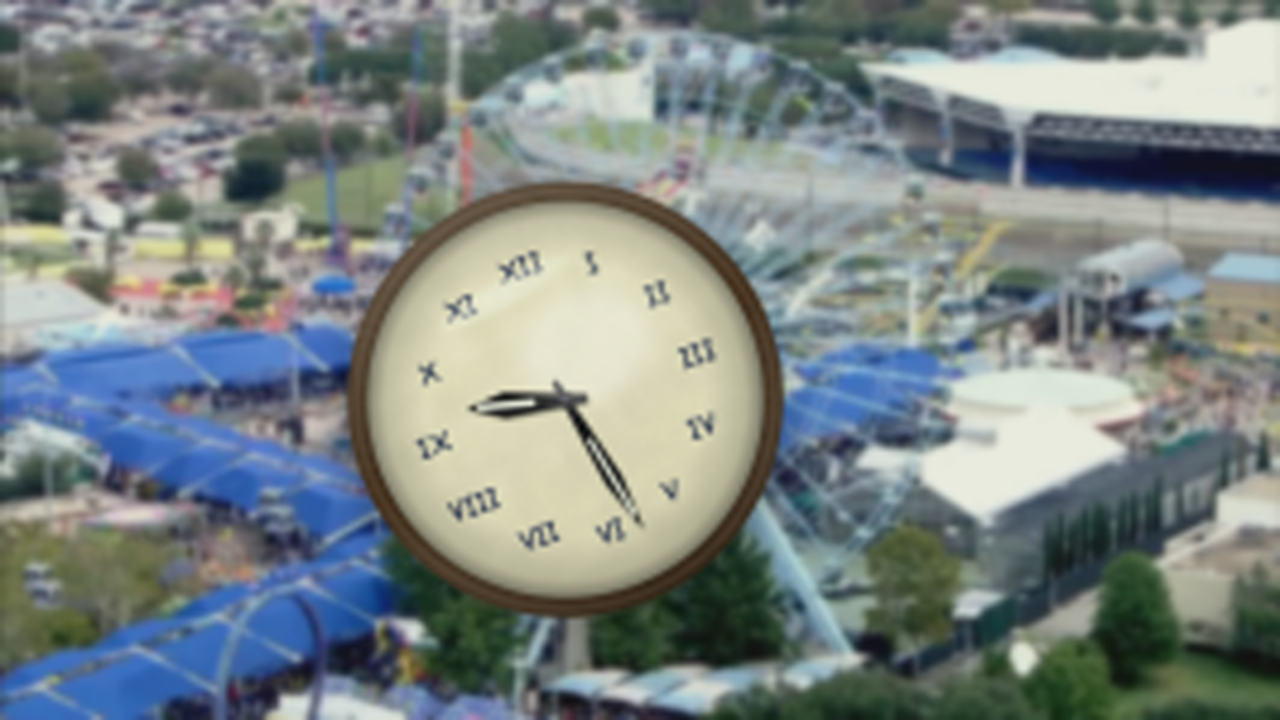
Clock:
9:28
